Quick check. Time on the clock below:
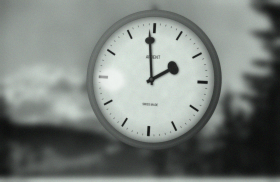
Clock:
1:59
